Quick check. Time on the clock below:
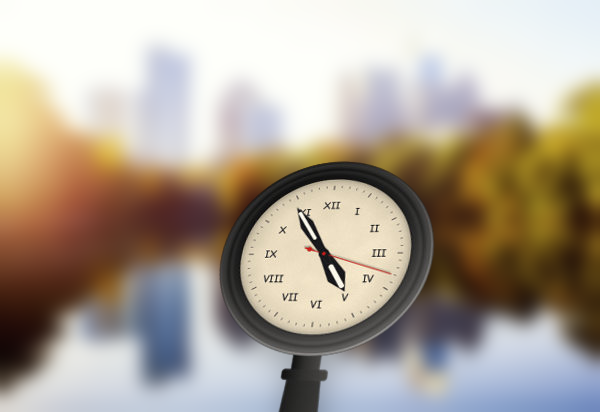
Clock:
4:54:18
